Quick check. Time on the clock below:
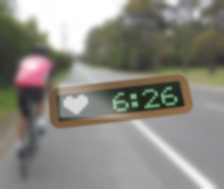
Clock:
6:26
